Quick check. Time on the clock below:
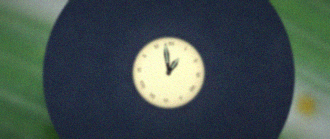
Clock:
12:58
